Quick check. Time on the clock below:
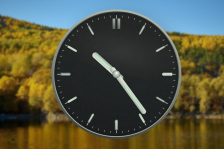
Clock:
10:24
